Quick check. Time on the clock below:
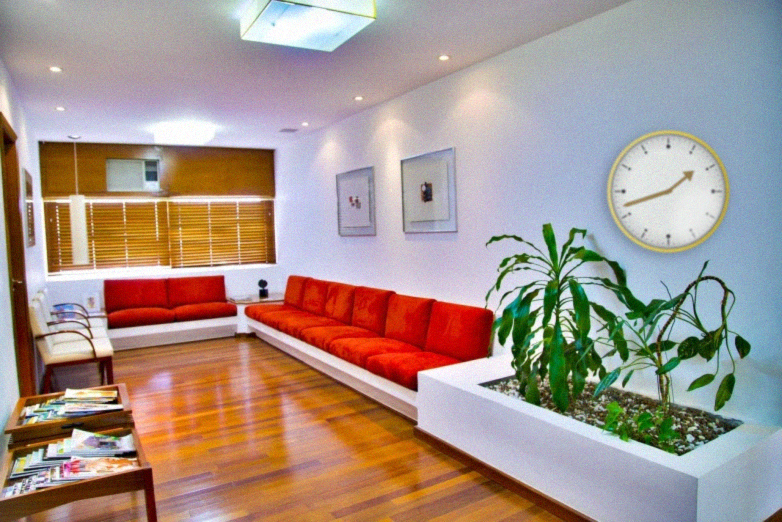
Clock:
1:42
